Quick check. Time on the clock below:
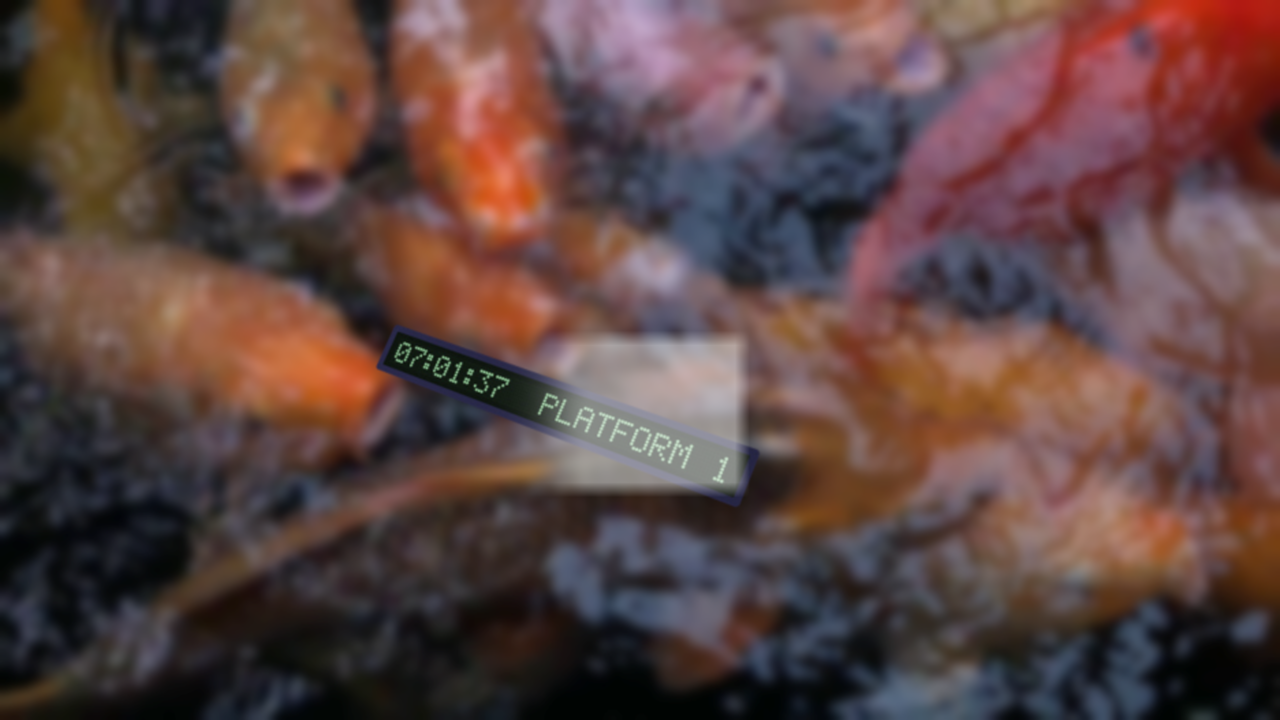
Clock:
7:01:37
